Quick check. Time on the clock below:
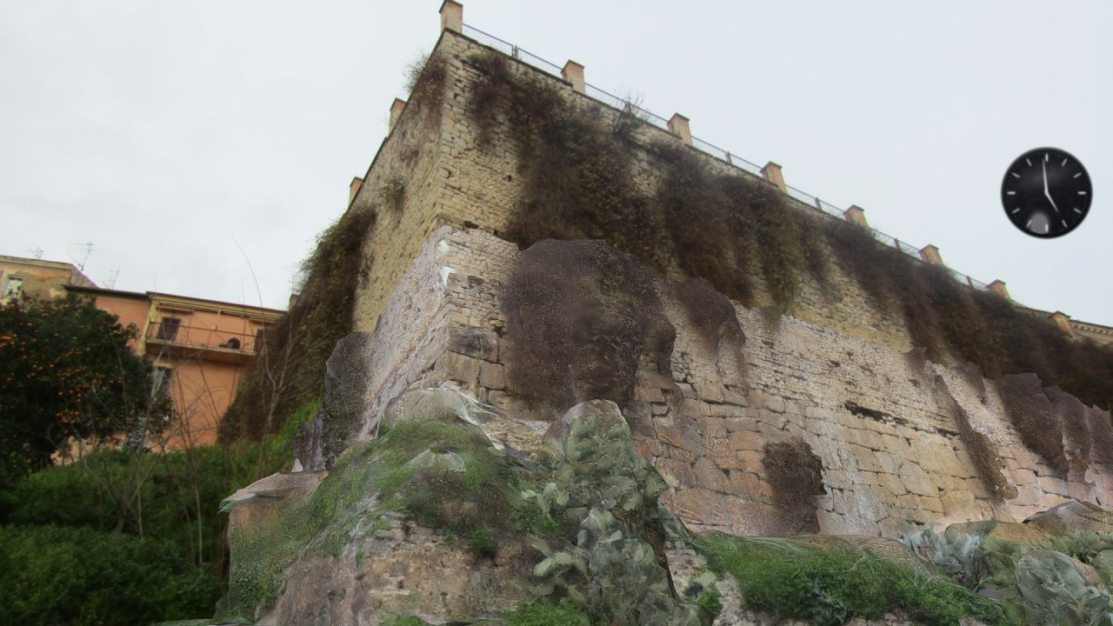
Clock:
4:59
